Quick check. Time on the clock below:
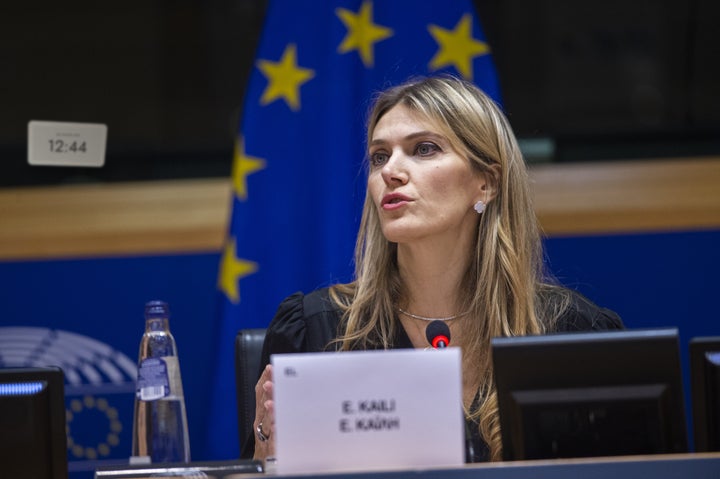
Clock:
12:44
